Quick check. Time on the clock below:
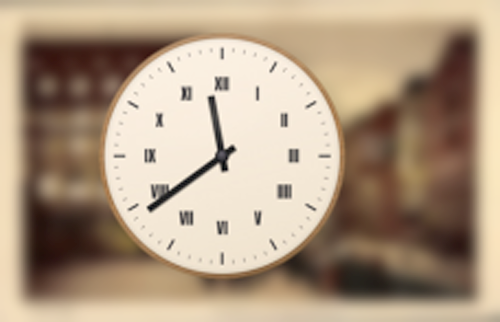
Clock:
11:39
